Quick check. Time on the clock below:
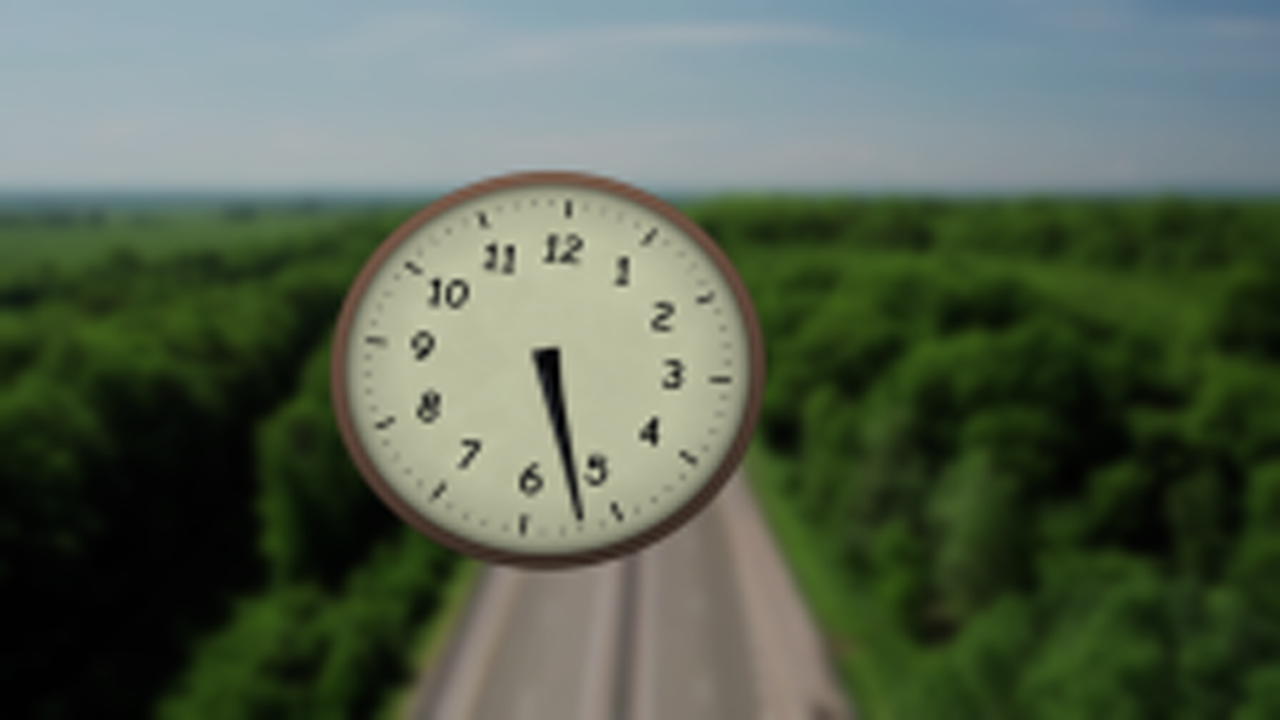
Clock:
5:27
